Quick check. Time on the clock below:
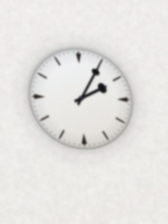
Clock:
2:05
